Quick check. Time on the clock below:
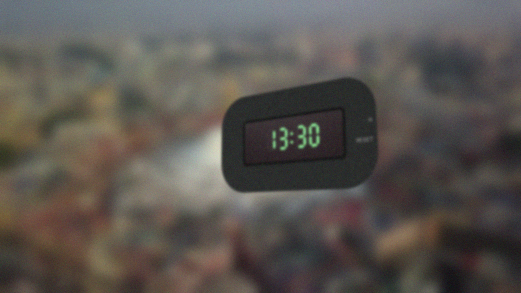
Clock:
13:30
